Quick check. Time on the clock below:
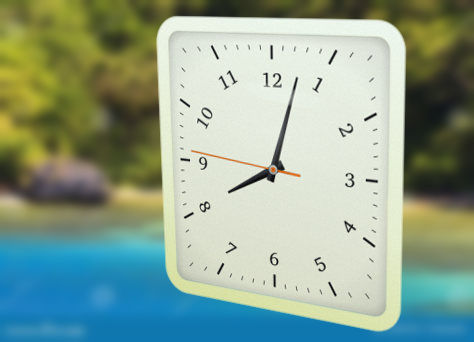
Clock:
8:02:46
